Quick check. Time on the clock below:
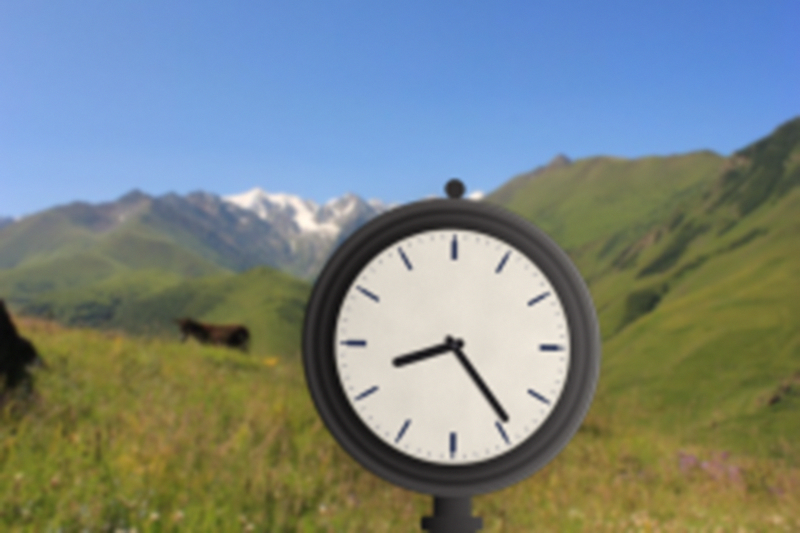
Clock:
8:24
